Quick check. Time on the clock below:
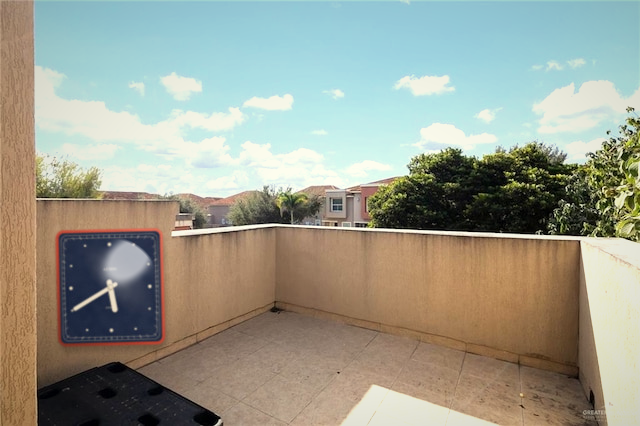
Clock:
5:40
